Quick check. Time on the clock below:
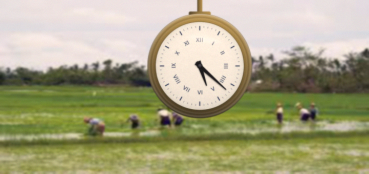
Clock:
5:22
